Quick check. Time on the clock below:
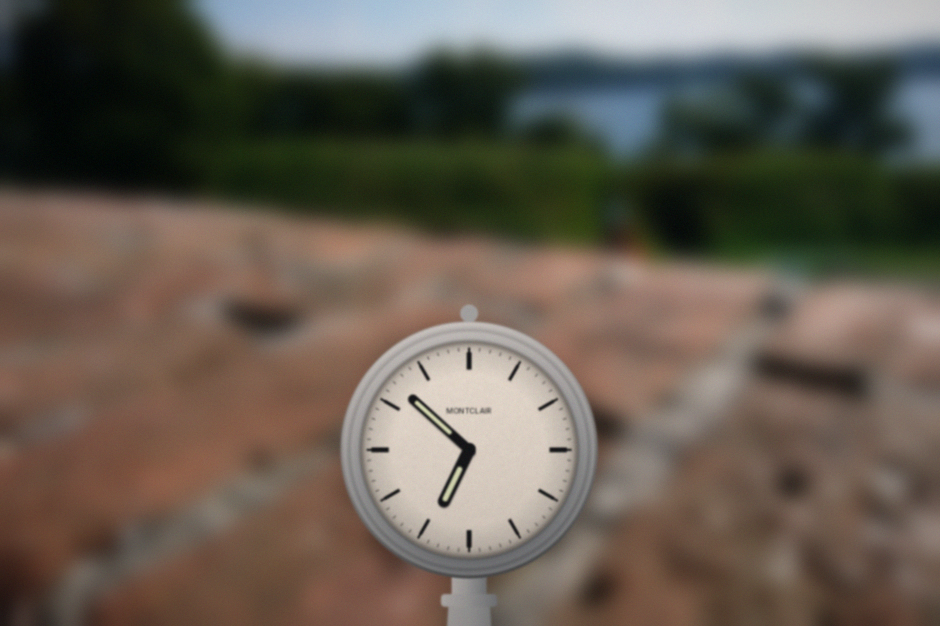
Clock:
6:52
